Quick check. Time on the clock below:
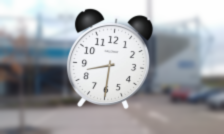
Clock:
8:30
